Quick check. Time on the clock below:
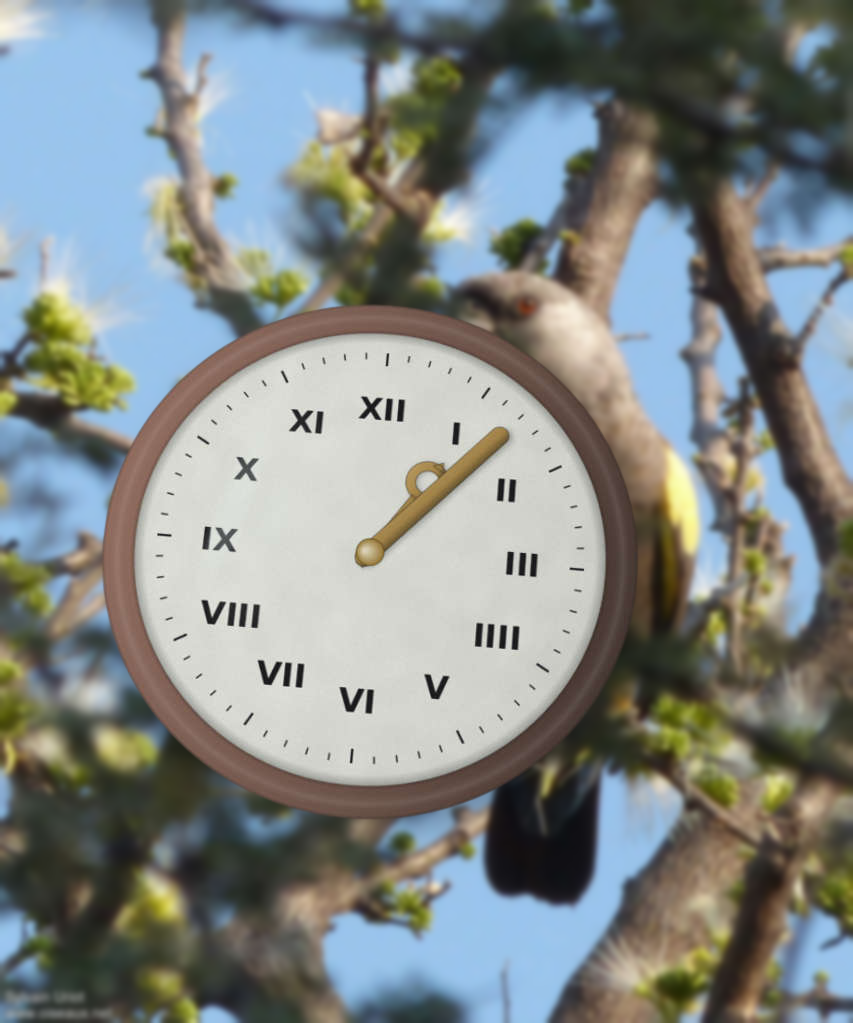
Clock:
1:07
